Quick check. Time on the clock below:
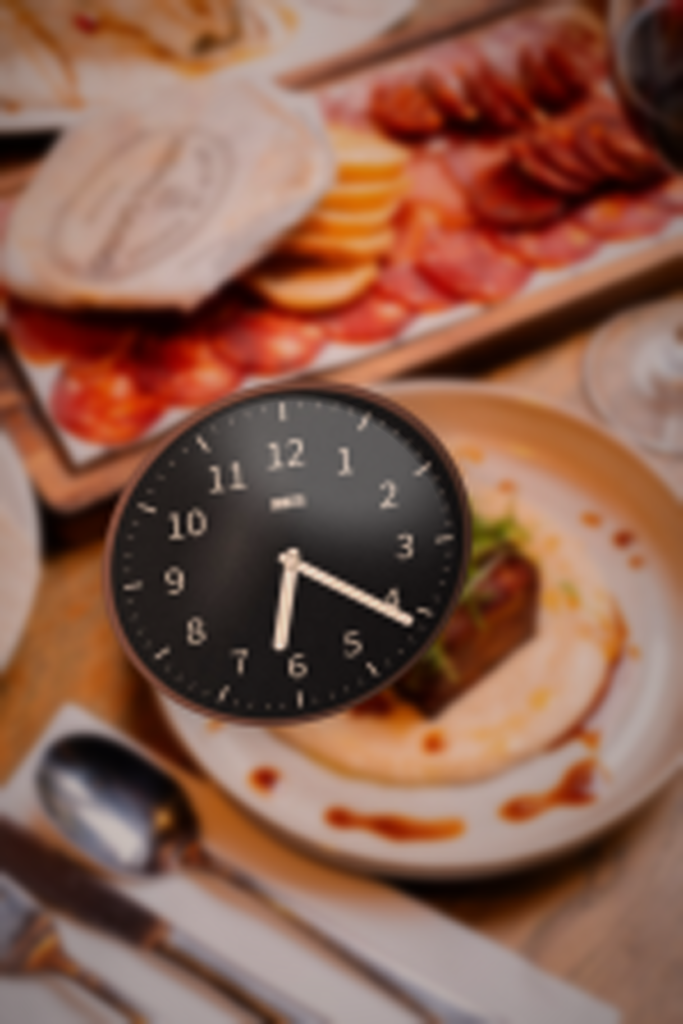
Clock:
6:21
